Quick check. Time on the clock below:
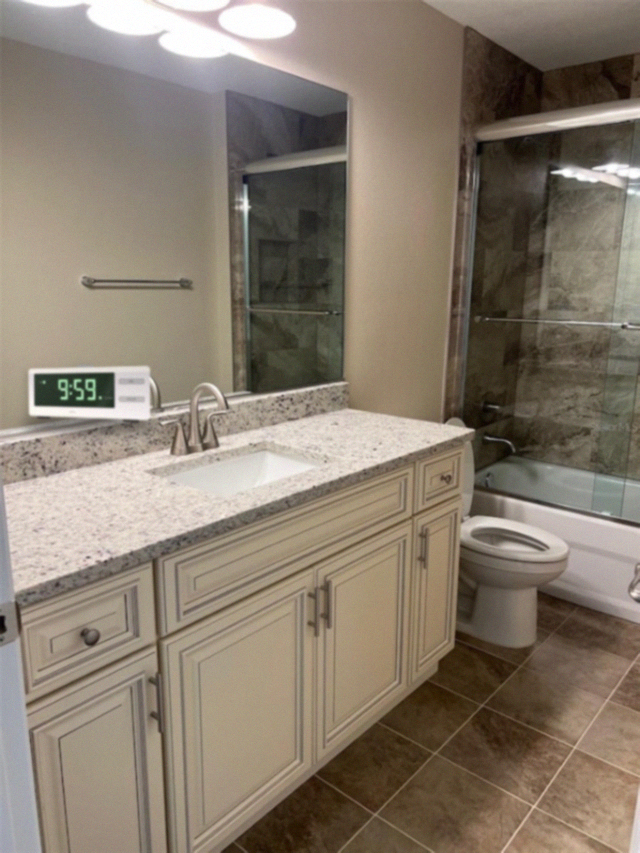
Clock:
9:59
